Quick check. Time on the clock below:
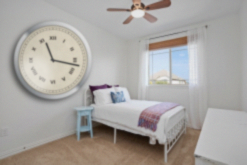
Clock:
11:17
